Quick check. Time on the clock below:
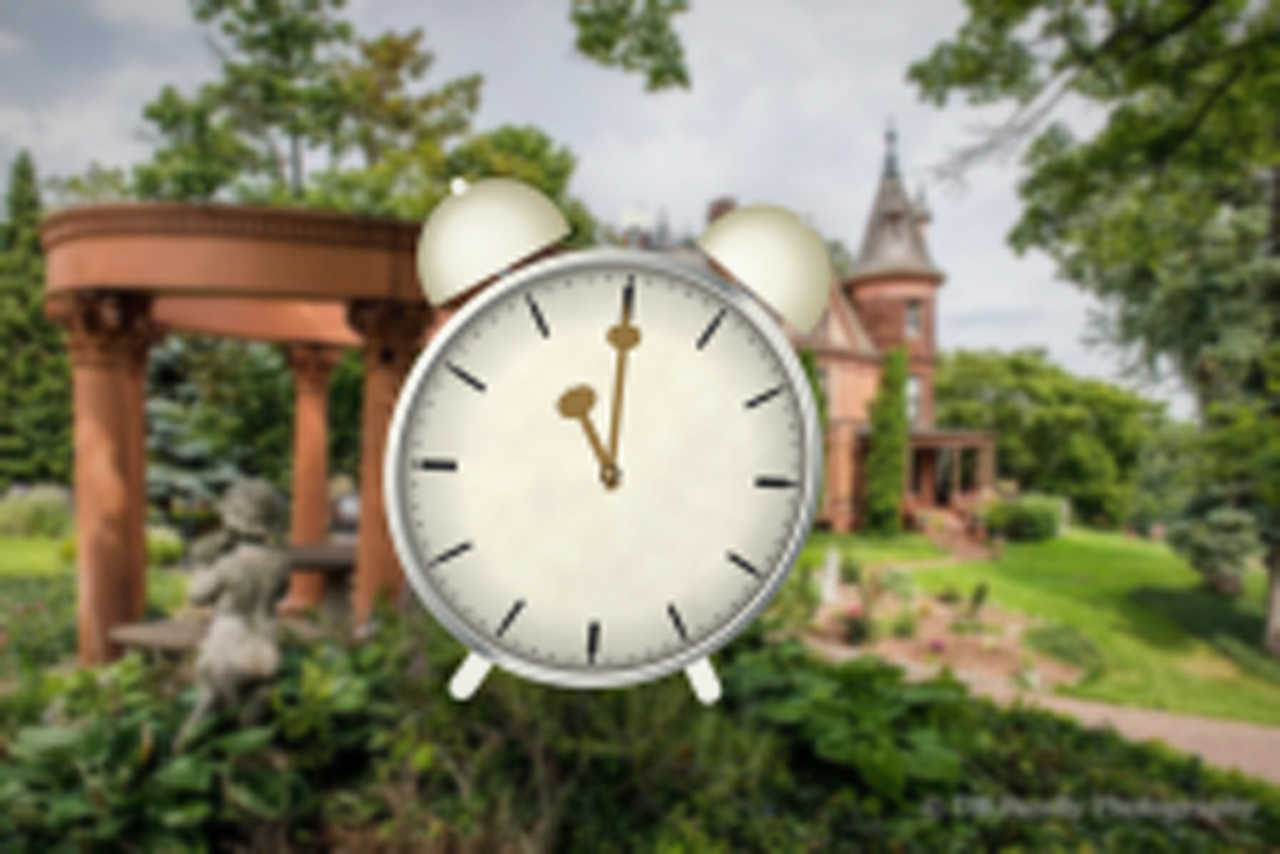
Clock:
11:00
